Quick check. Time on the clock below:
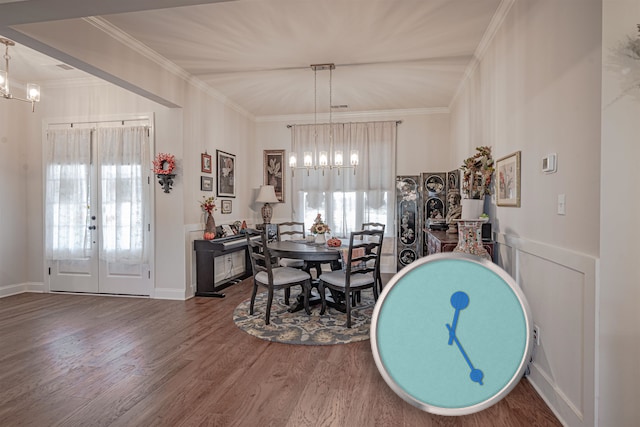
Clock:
12:25
